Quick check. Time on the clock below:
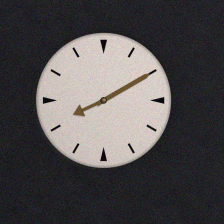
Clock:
8:10
